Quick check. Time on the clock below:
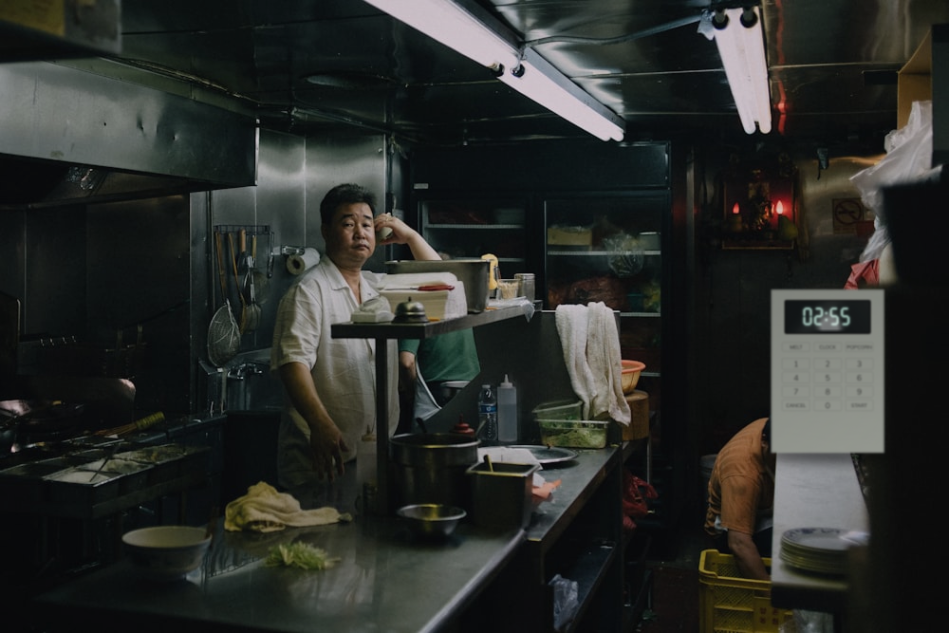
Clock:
2:55
